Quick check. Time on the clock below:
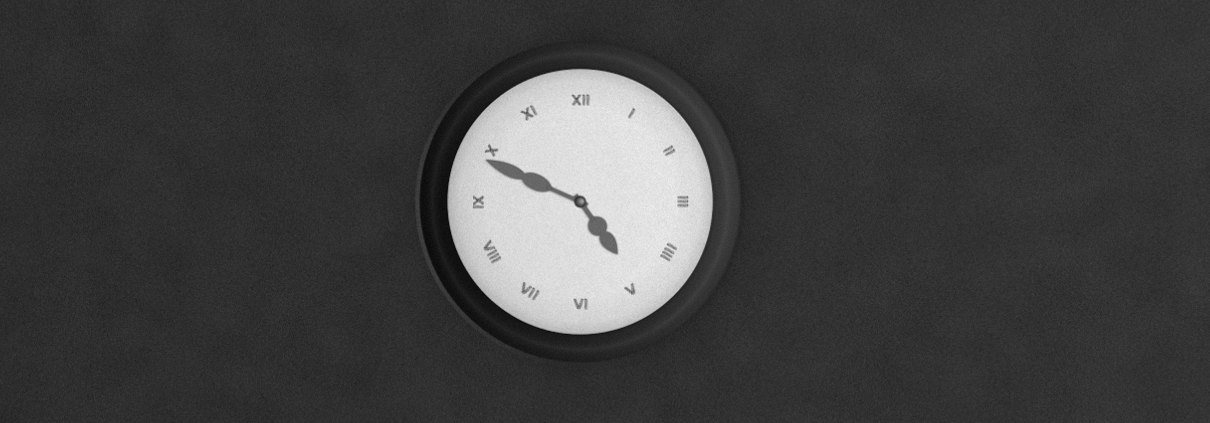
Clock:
4:49
